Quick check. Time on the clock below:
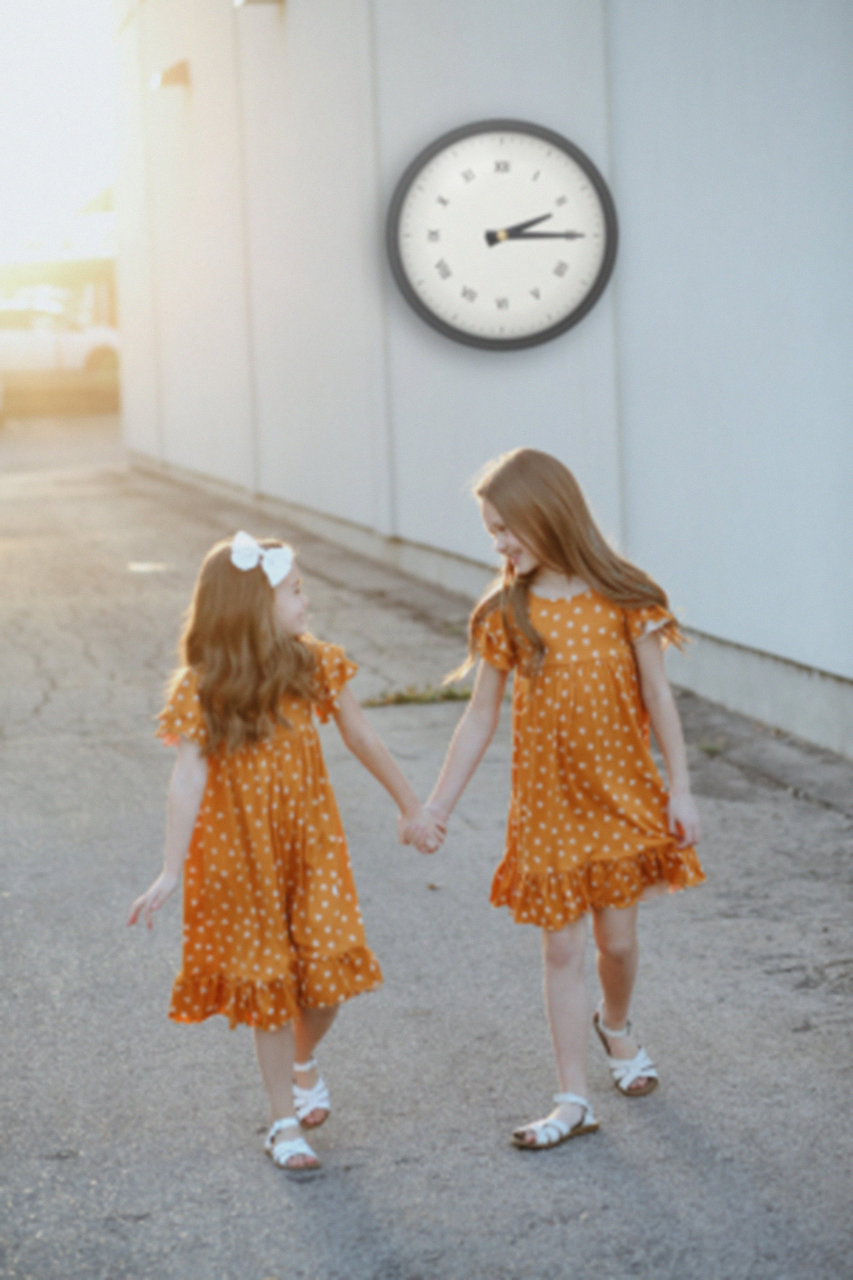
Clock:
2:15
